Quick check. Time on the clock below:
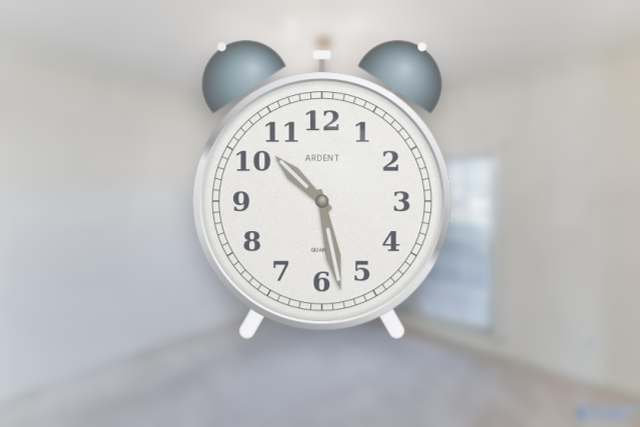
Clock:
10:28
